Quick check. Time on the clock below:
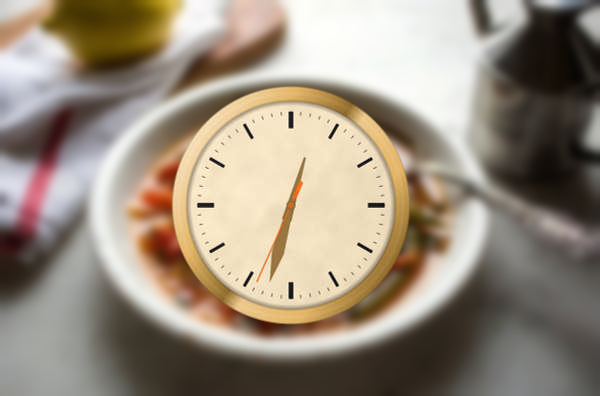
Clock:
12:32:34
